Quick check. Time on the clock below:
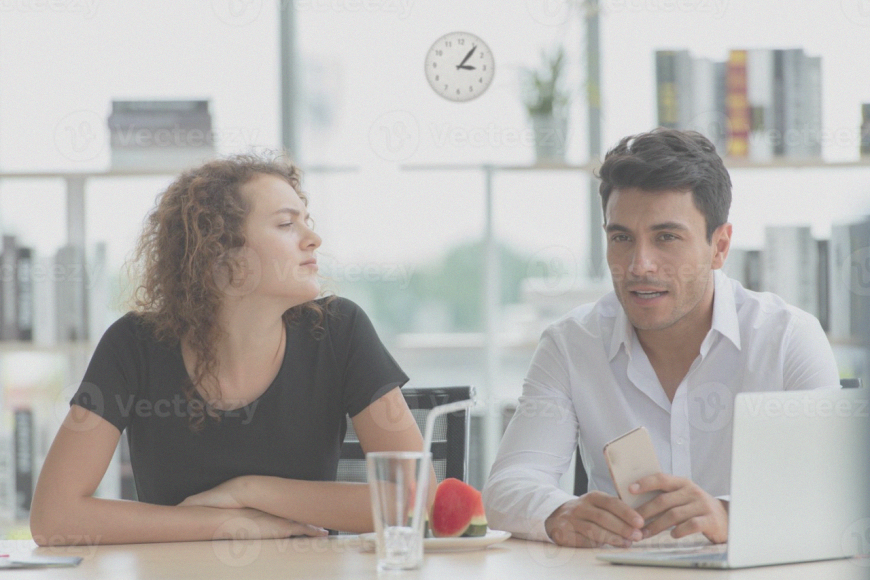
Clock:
3:06
